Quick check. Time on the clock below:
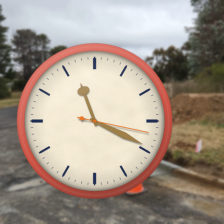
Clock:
11:19:17
